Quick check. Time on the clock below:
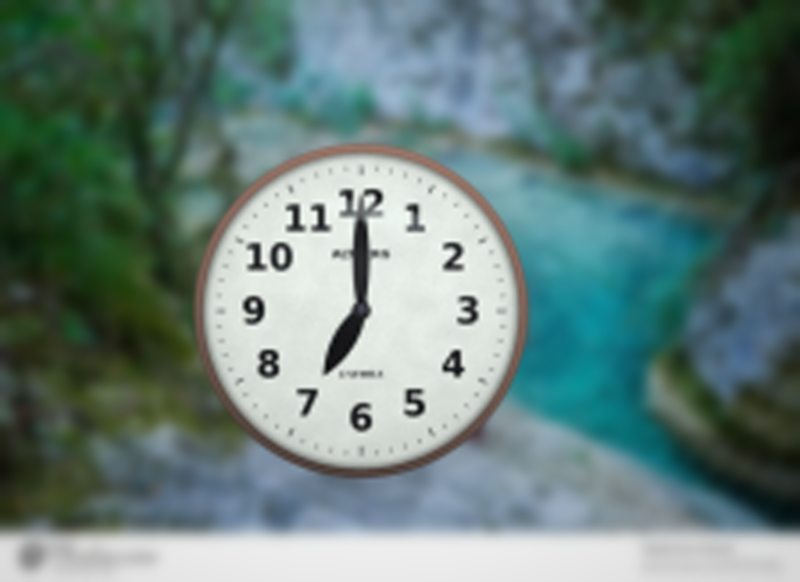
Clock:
7:00
